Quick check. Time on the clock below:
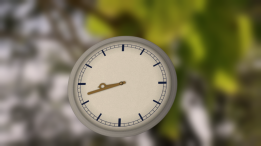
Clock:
8:42
